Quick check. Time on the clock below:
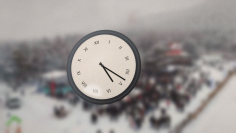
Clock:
5:23
